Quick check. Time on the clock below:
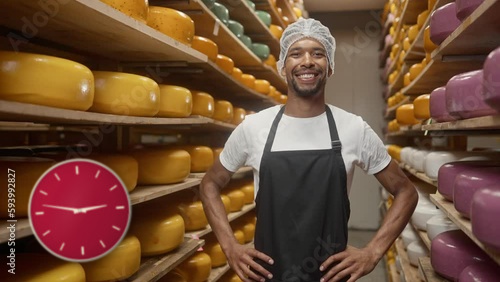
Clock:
2:47
